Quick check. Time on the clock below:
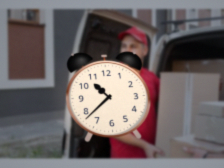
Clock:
10:38
